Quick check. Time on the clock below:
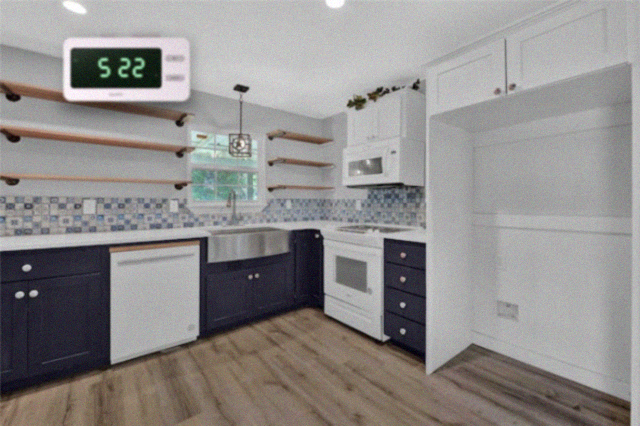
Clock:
5:22
